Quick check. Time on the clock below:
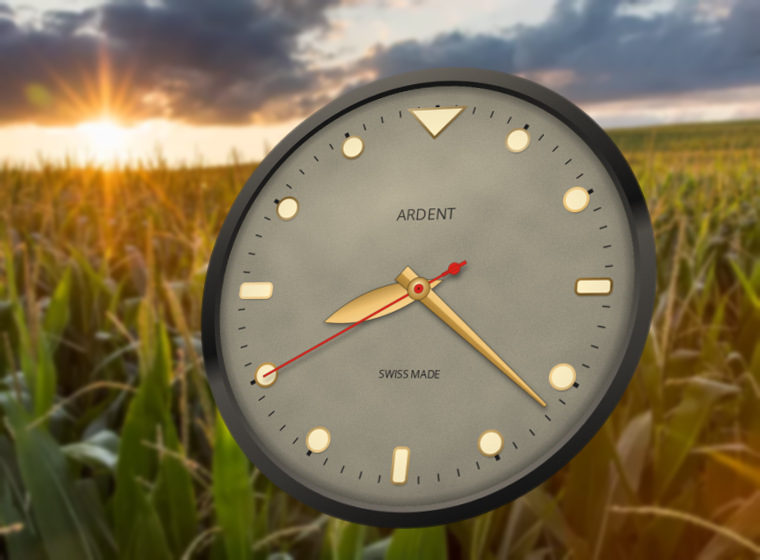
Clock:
8:21:40
